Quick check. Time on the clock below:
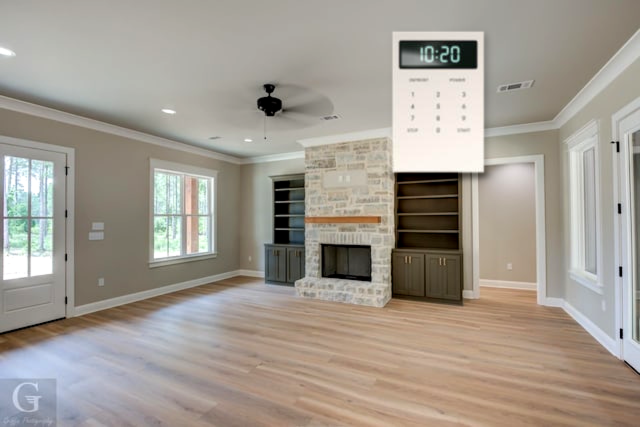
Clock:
10:20
